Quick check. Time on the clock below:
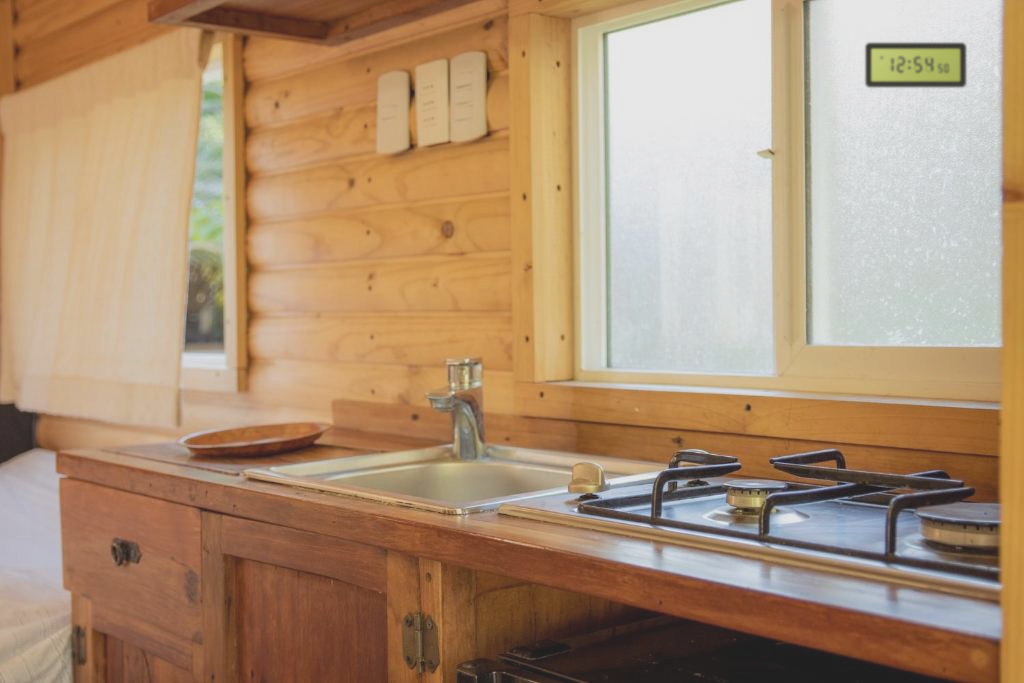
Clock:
12:54
